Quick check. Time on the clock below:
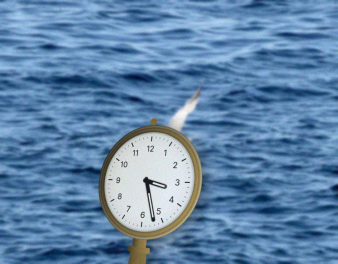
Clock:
3:27
